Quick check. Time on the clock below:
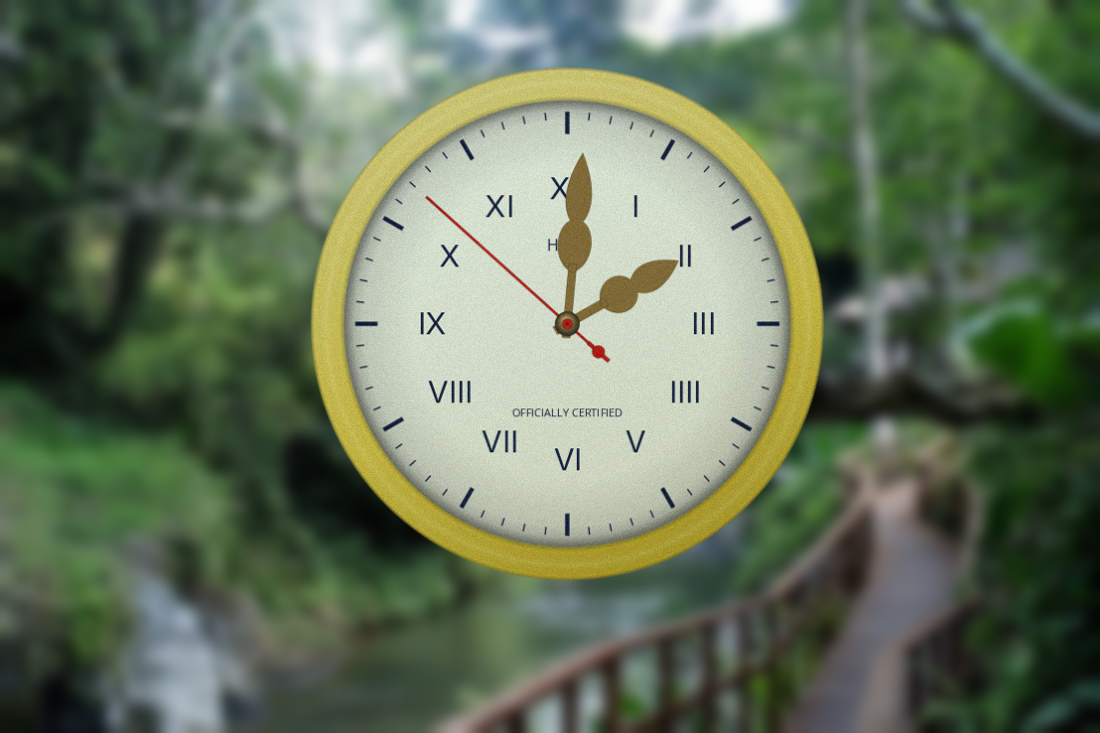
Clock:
2:00:52
